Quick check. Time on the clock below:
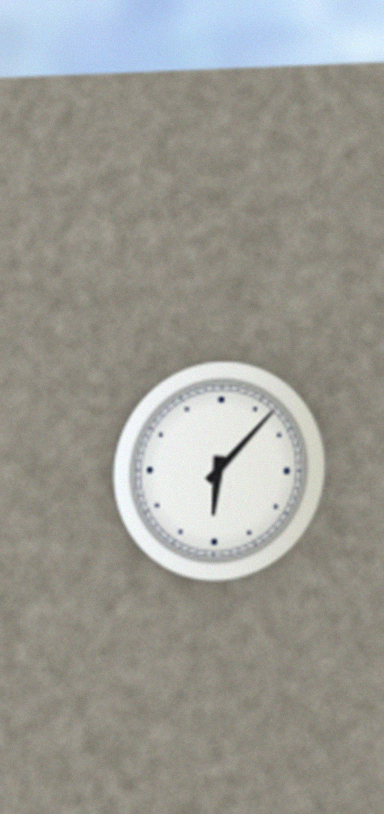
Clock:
6:07
